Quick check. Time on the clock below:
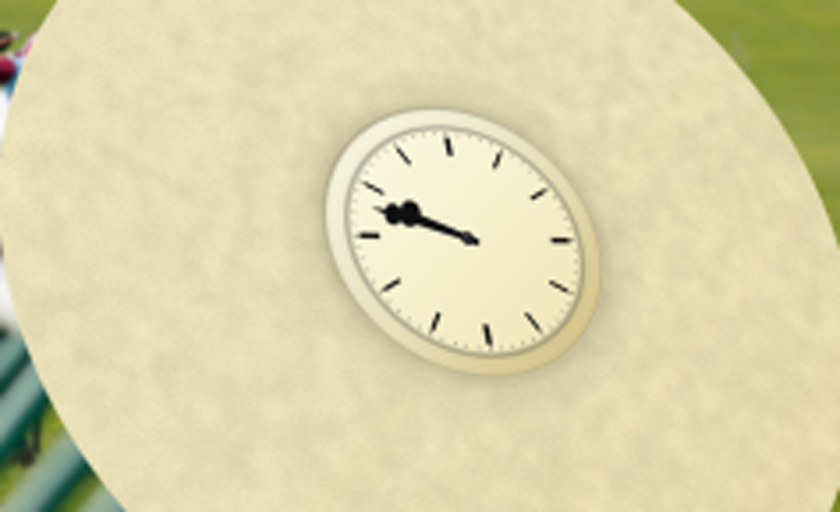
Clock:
9:48
